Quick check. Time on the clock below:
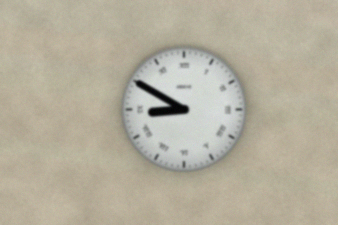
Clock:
8:50
